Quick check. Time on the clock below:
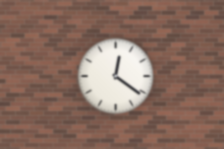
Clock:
12:21
